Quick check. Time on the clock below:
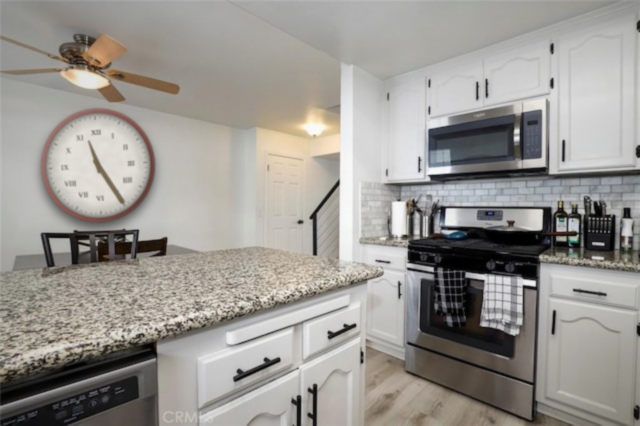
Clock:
11:25
